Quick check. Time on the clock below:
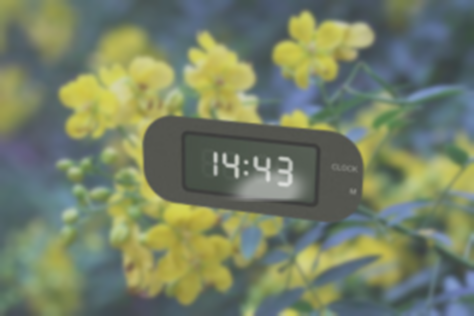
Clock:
14:43
